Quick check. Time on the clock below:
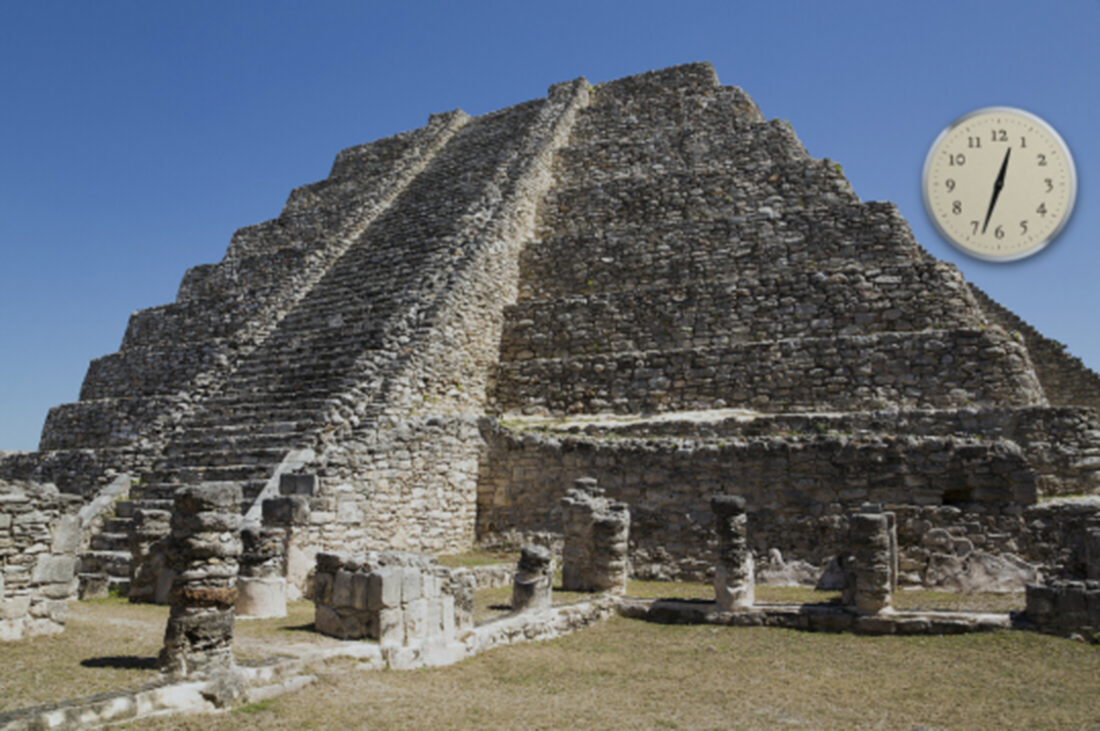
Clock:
12:33
